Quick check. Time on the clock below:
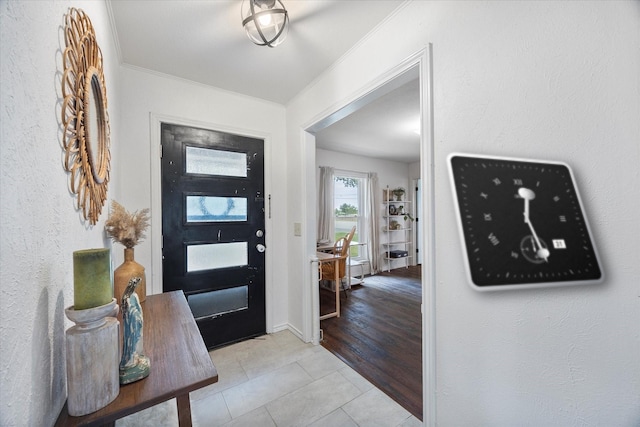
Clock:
12:28
